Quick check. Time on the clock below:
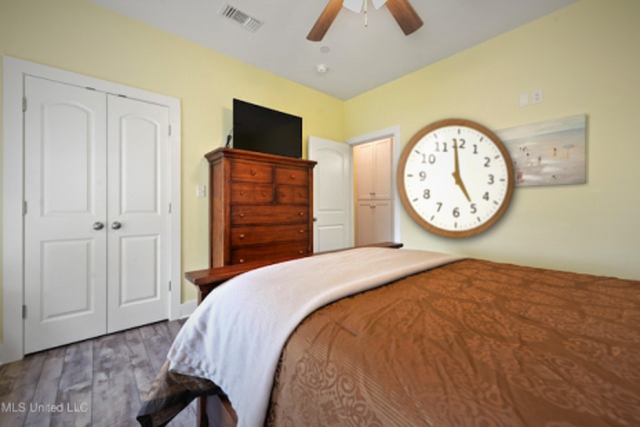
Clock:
4:59
